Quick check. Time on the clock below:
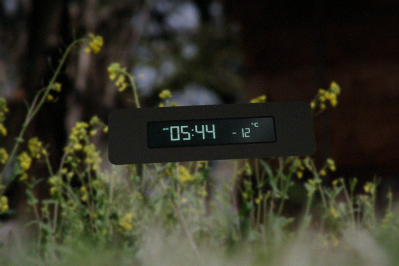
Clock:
5:44
